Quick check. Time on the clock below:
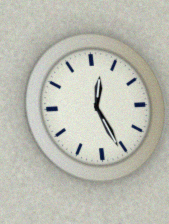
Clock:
12:26
